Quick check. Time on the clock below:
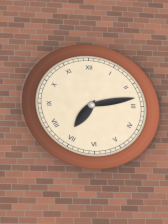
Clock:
7:13
